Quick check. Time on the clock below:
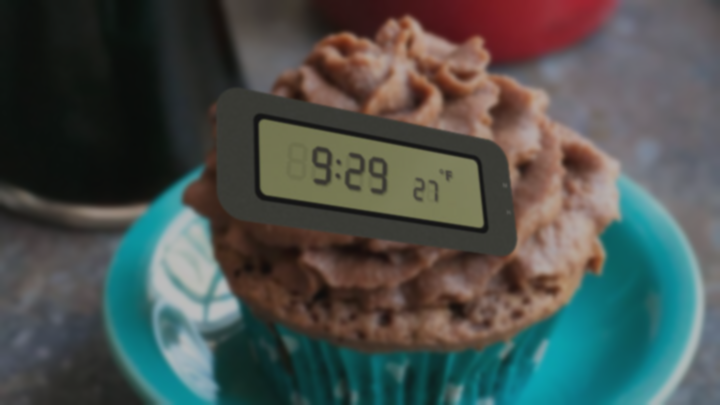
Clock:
9:29
